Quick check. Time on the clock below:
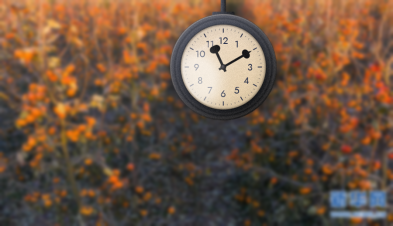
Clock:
11:10
